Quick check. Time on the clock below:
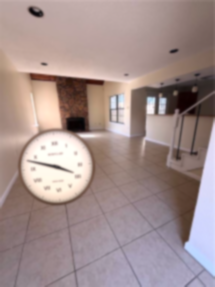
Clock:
3:48
